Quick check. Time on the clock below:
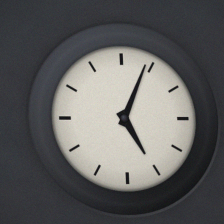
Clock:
5:04
